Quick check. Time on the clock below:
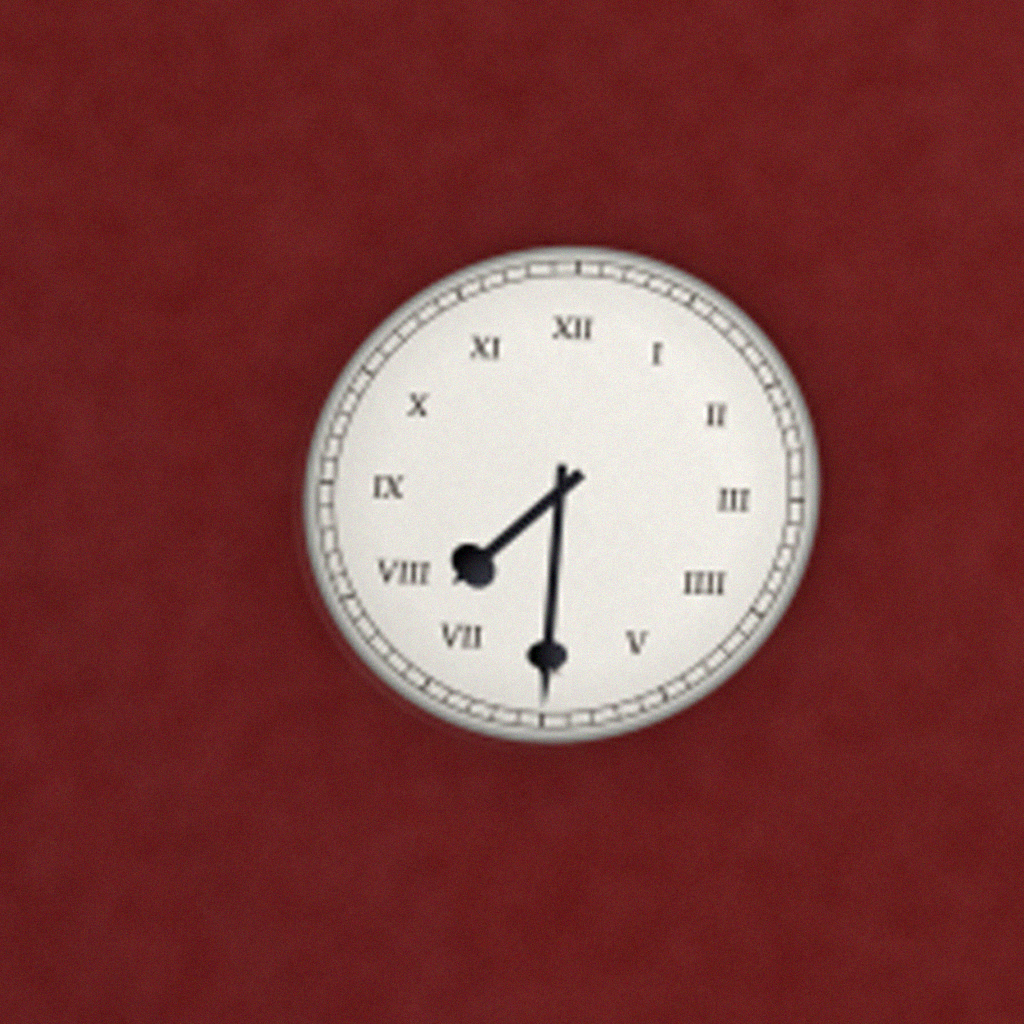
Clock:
7:30
